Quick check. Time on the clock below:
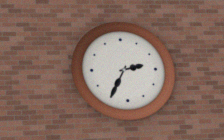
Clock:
2:35
